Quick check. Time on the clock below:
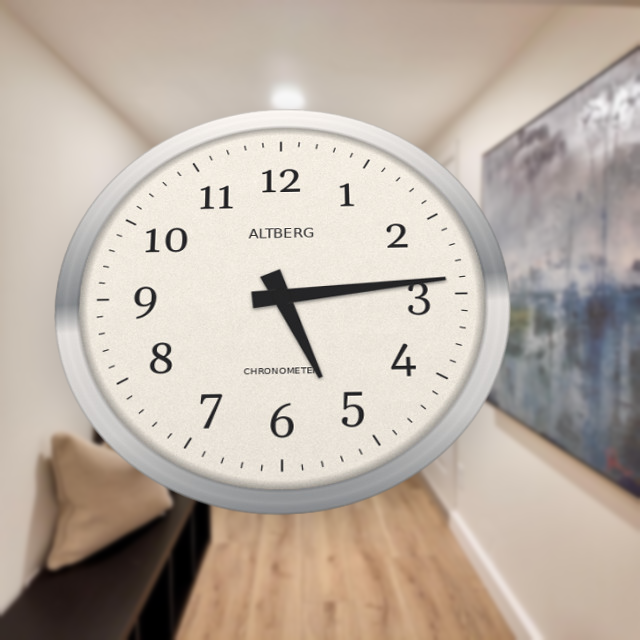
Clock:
5:14
